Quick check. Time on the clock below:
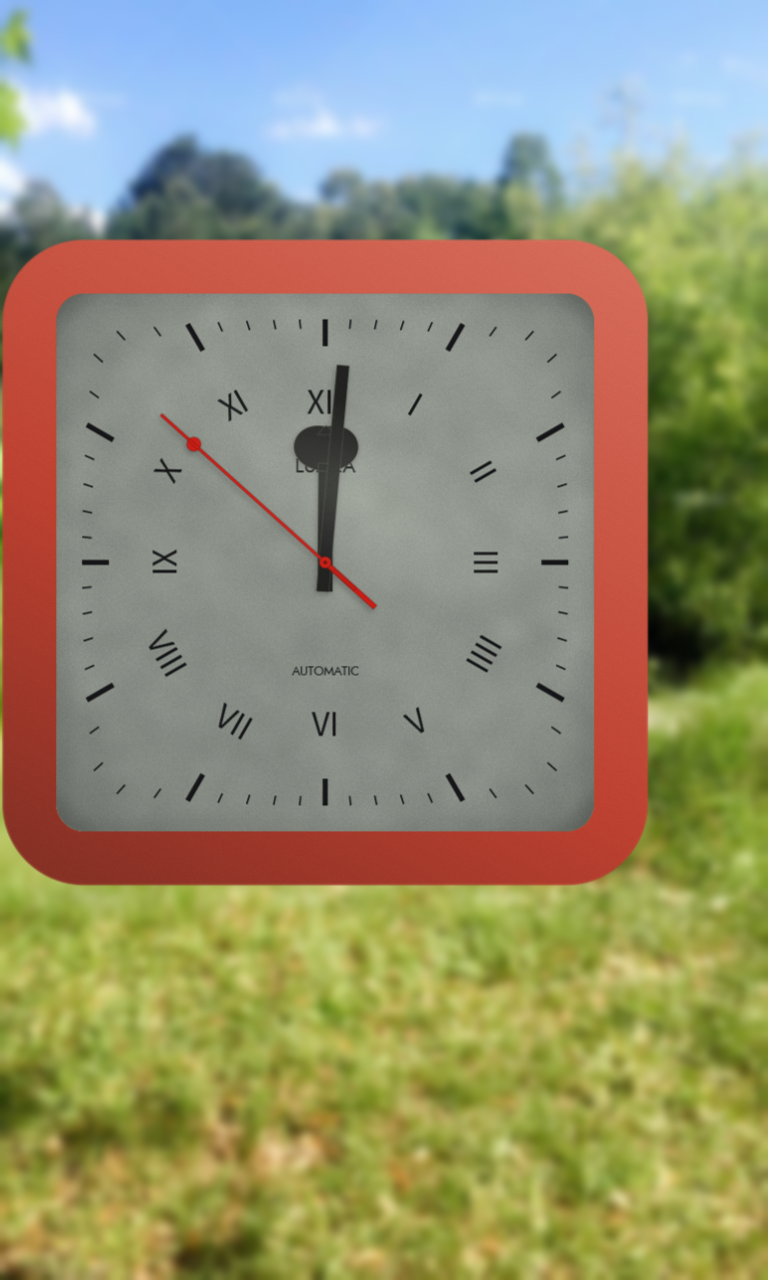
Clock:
12:00:52
